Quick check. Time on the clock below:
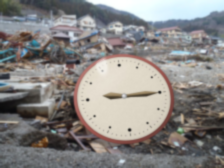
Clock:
9:15
